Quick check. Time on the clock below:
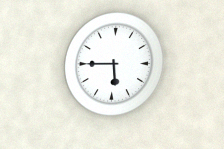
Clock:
5:45
